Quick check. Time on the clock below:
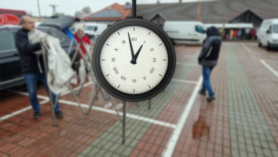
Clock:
12:58
